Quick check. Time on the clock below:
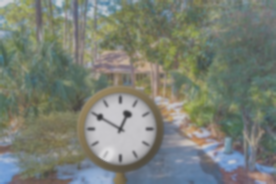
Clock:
12:50
